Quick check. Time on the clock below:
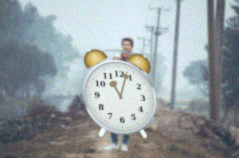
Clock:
11:03
